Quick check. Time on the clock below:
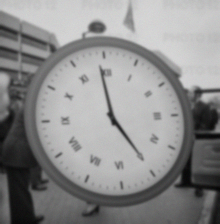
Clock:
4:59
